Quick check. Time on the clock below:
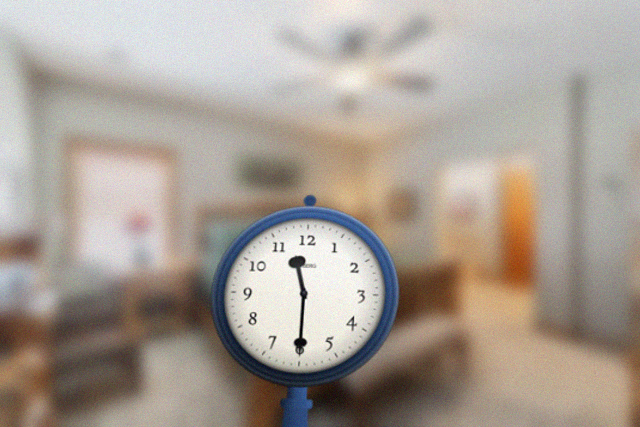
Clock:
11:30
